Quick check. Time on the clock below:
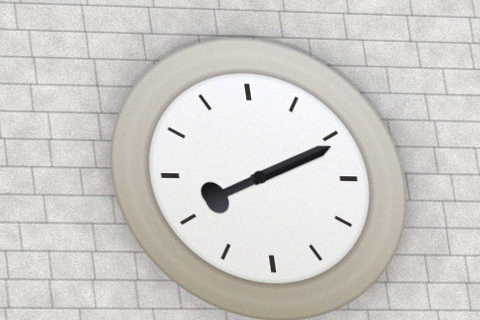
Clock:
8:11
